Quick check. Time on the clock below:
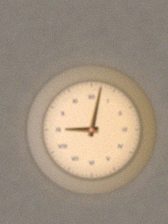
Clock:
9:02
